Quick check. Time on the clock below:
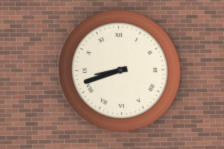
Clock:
8:42
